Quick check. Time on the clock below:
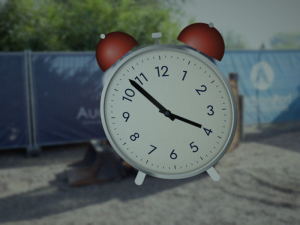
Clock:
3:53
